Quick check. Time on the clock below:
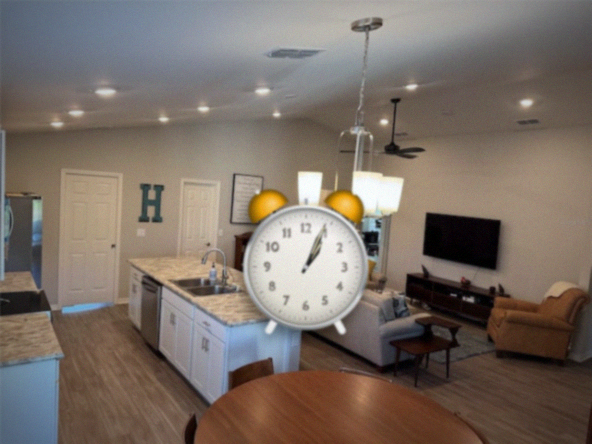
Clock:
1:04
